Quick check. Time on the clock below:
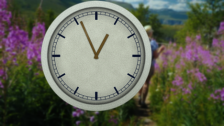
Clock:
12:56
